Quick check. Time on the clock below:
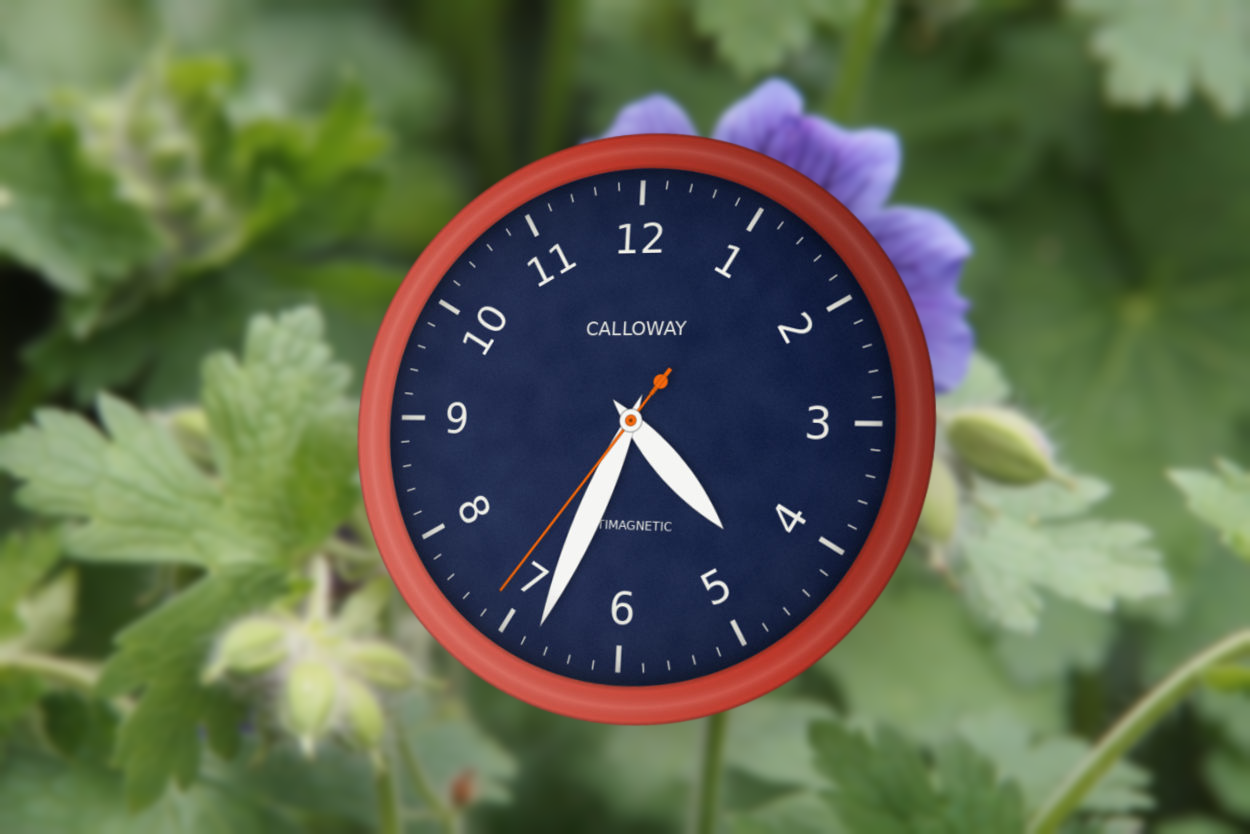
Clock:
4:33:36
